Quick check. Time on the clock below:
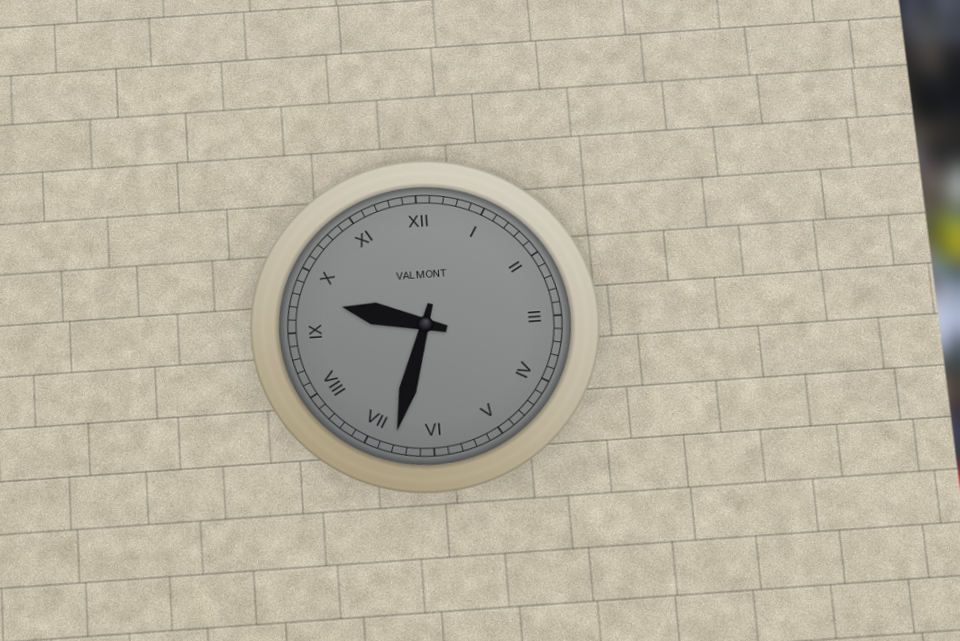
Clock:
9:33
